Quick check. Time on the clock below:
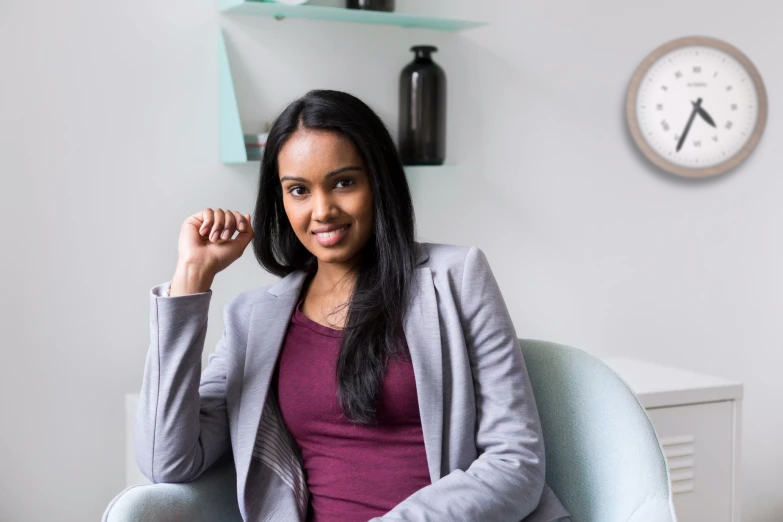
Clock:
4:34
